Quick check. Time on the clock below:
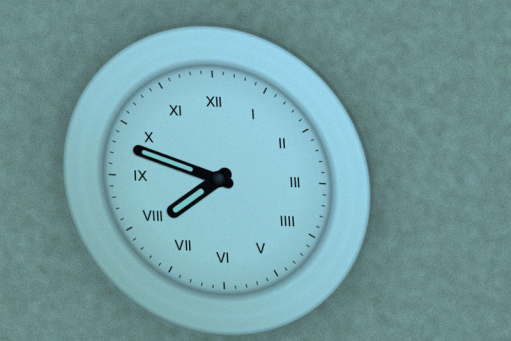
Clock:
7:48
